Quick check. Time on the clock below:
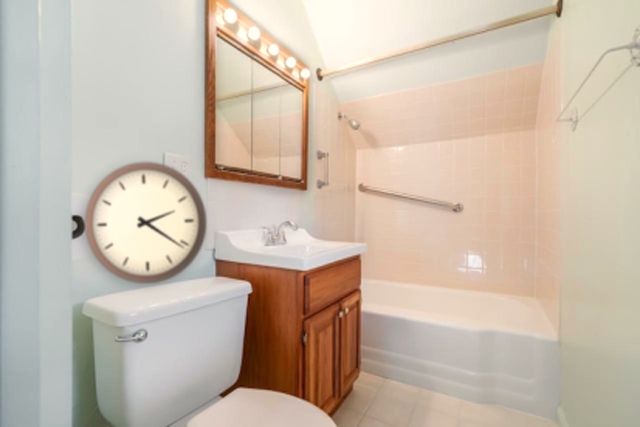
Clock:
2:21
